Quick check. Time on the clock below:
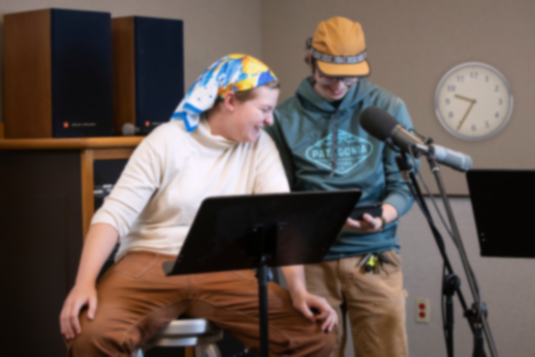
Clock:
9:35
